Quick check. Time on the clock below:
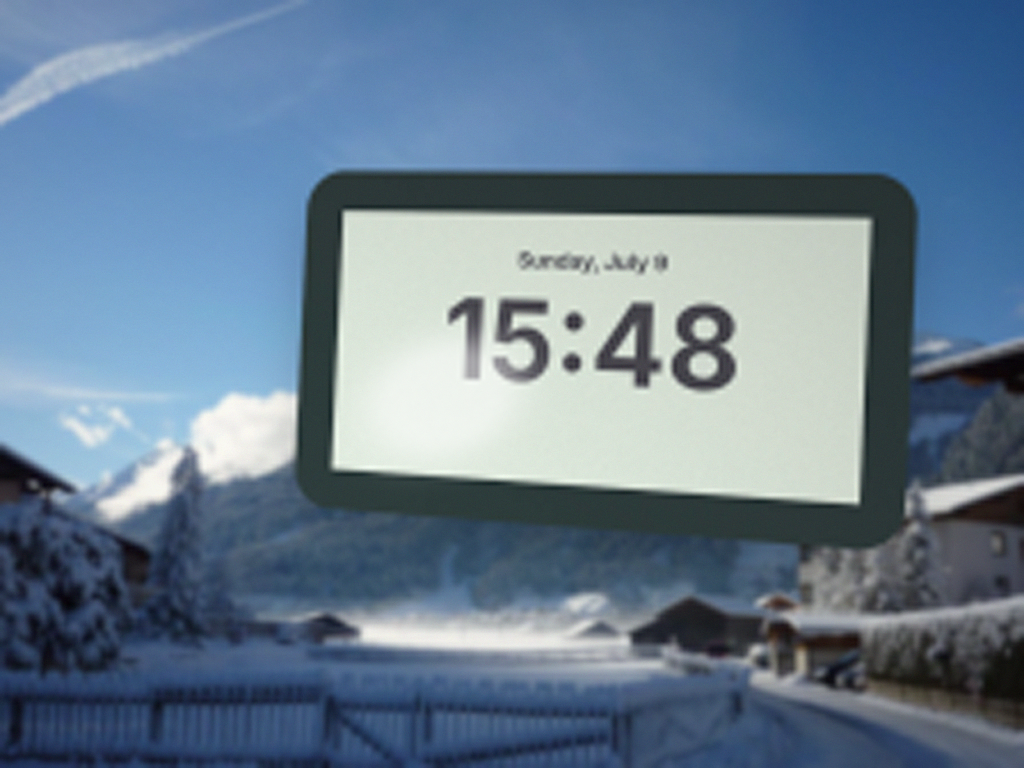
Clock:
15:48
